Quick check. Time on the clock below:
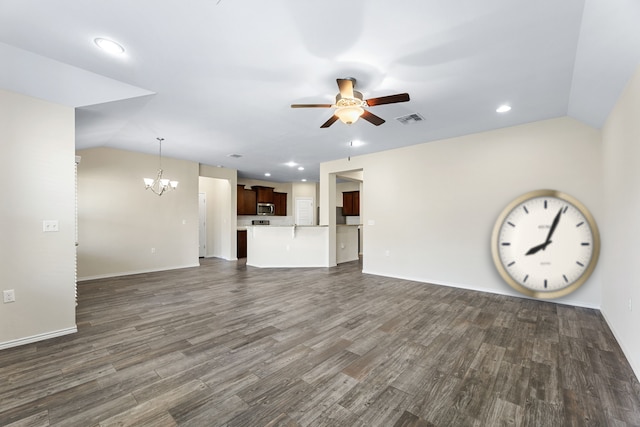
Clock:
8:04
